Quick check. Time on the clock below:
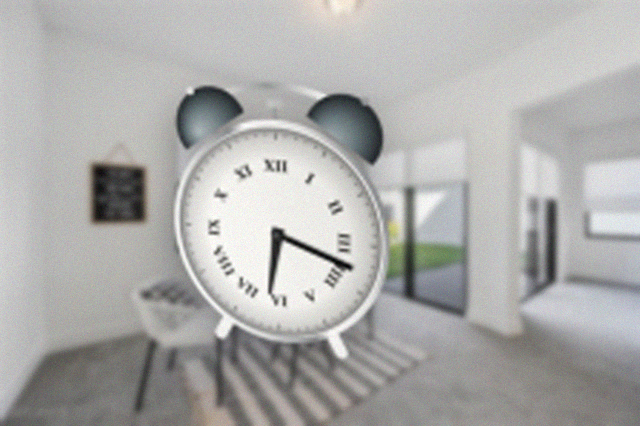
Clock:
6:18
